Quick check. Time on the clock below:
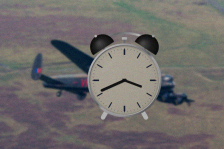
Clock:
3:41
